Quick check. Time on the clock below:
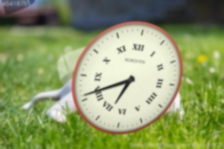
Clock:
6:41
